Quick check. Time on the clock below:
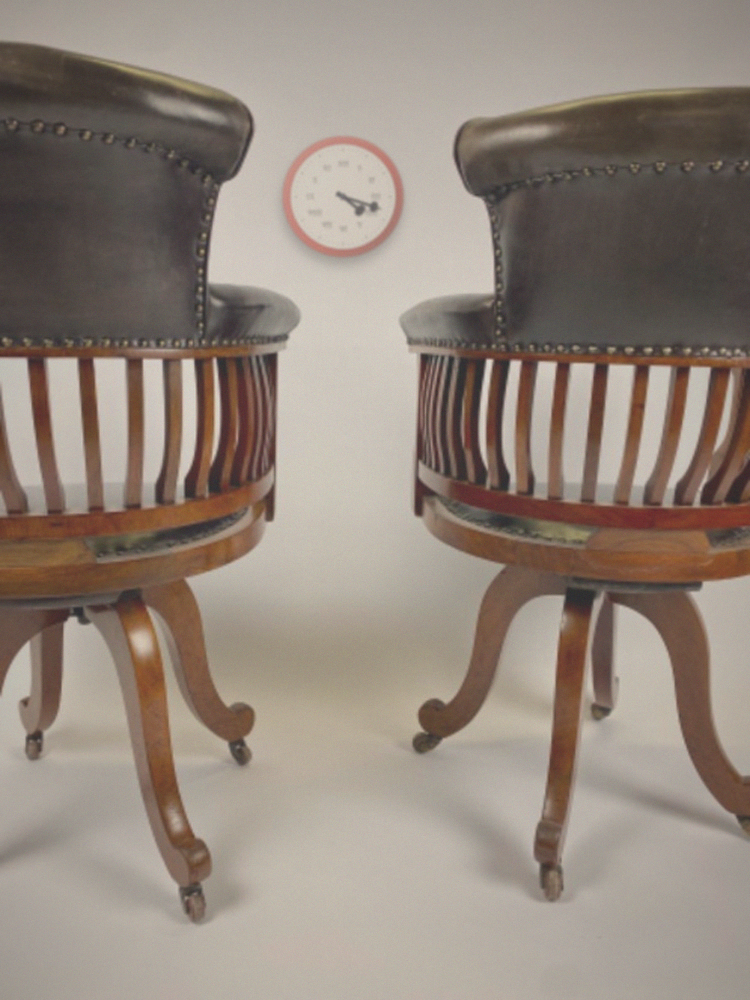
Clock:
4:18
